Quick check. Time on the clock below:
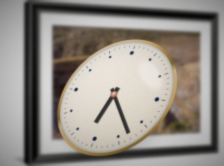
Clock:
6:23
